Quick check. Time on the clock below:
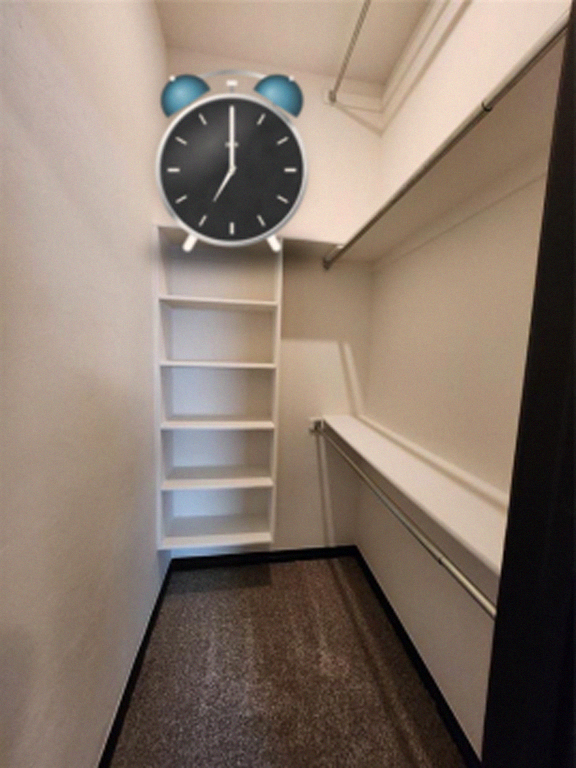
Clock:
7:00
